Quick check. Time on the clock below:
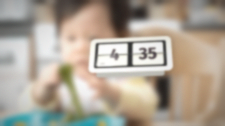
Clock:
4:35
